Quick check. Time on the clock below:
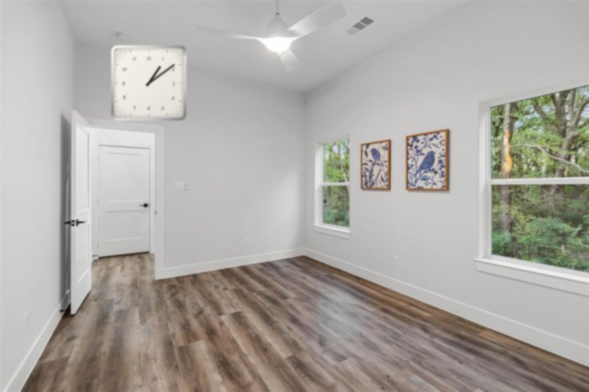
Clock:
1:09
